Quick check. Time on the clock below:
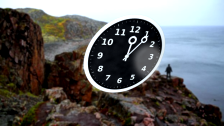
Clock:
12:06
